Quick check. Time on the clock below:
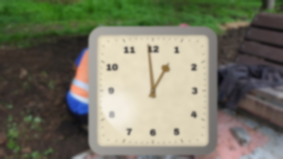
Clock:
12:59
